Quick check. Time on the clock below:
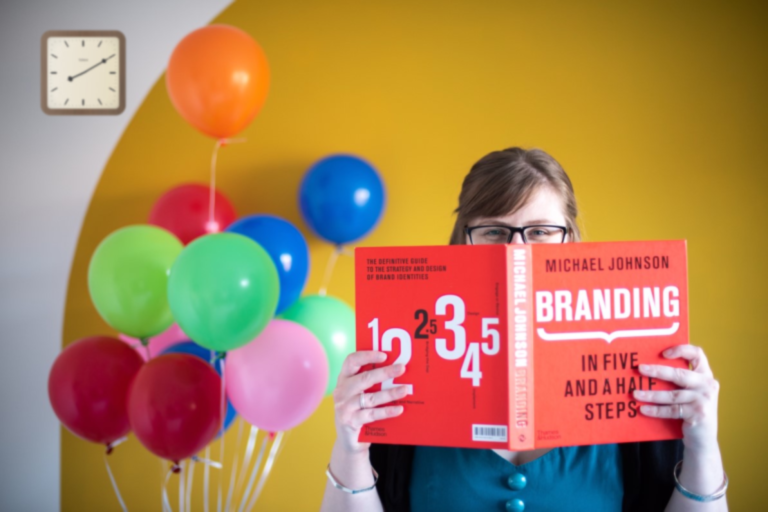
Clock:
8:10
